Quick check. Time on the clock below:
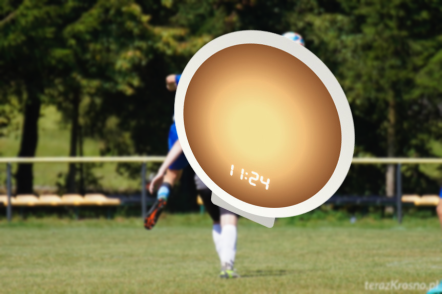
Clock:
11:24
